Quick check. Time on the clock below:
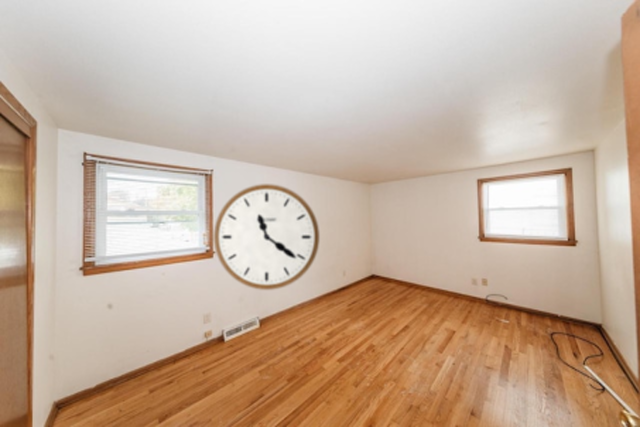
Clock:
11:21
